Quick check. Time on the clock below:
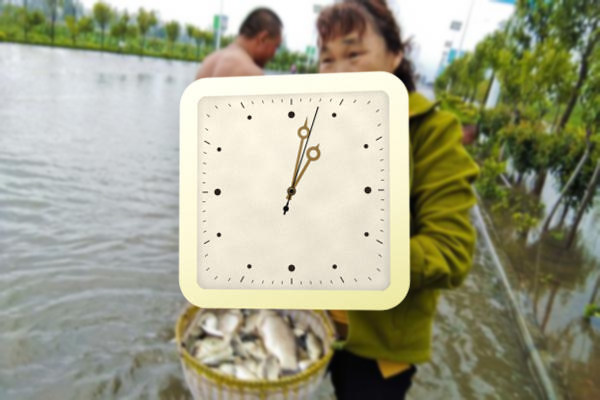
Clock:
1:02:03
